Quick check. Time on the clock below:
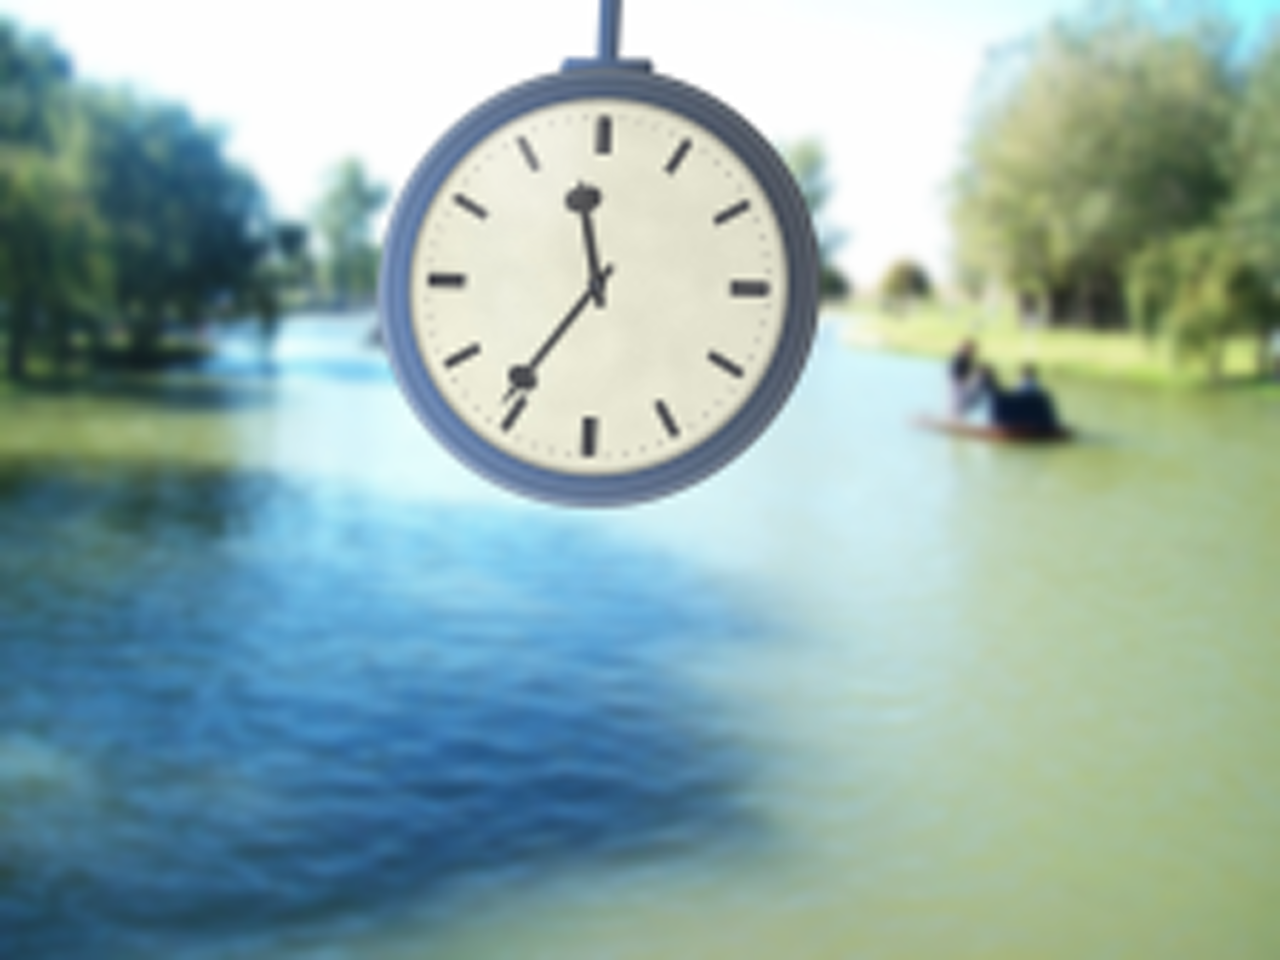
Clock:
11:36
